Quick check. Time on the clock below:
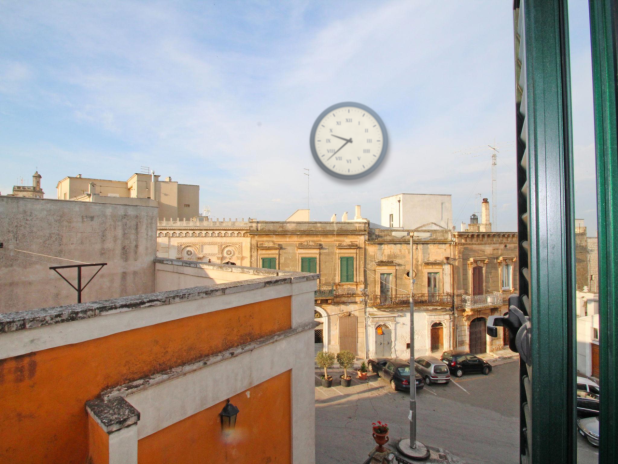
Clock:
9:38
